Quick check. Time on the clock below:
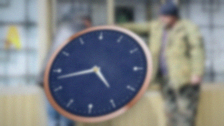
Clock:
4:43
